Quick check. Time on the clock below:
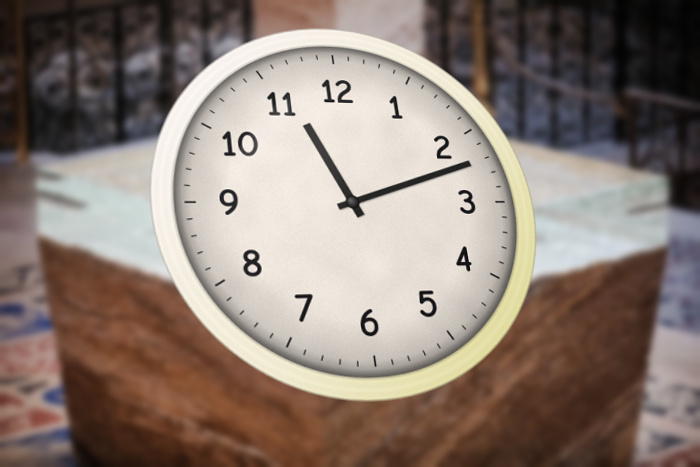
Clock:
11:12
